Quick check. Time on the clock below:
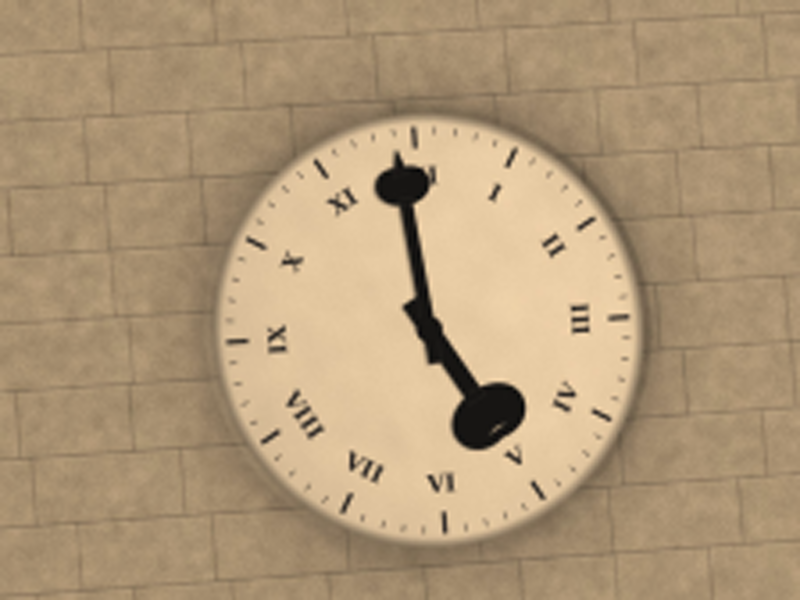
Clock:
4:59
